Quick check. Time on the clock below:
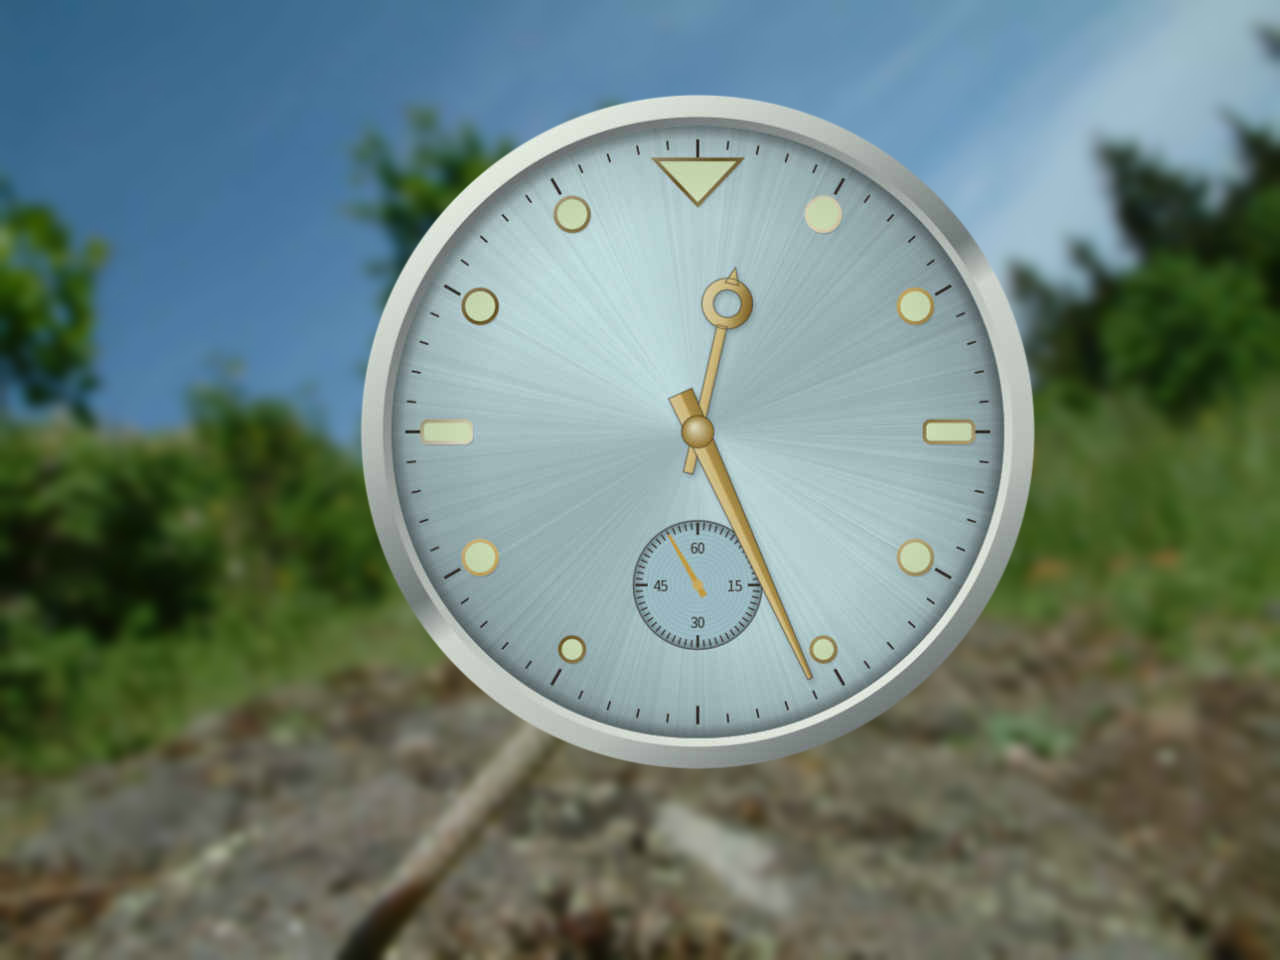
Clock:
12:25:55
